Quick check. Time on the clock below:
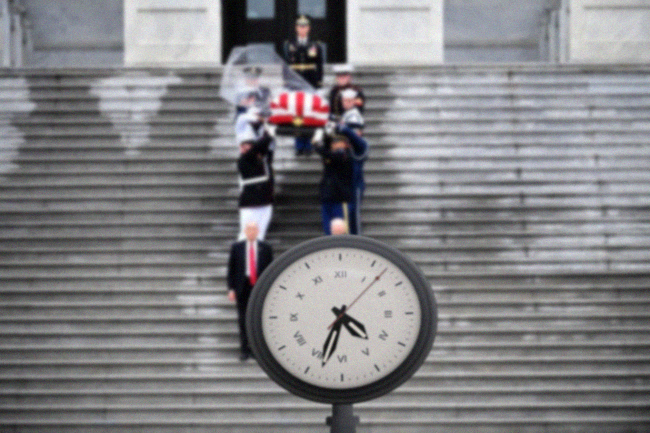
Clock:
4:33:07
